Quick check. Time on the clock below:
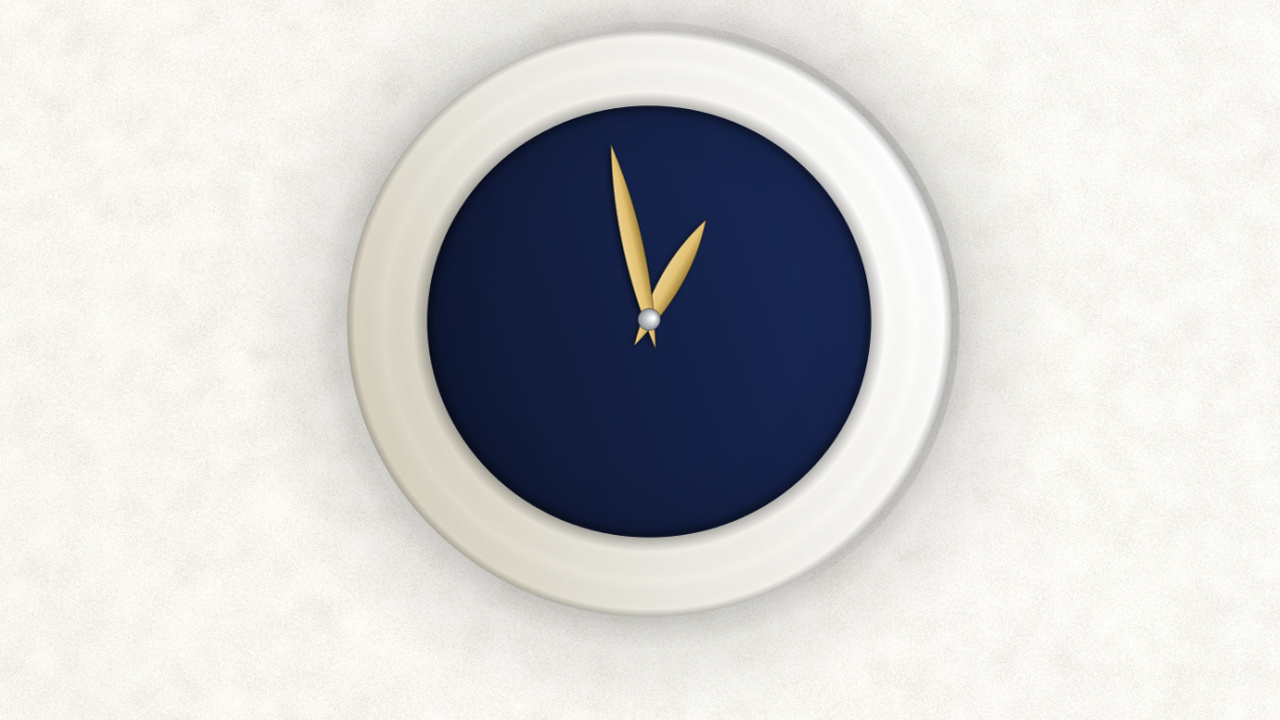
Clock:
12:58
